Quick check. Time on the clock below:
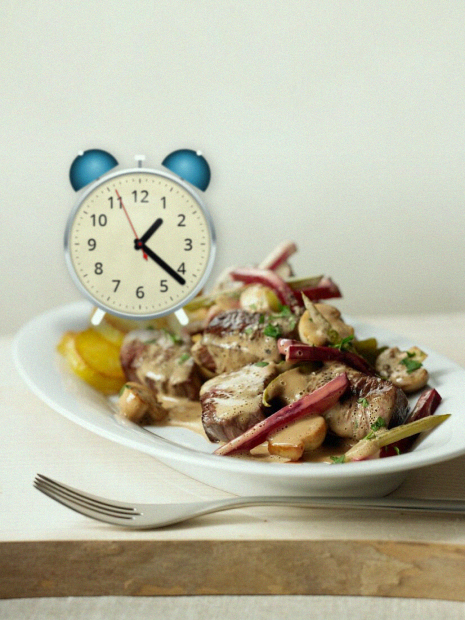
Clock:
1:21:56
